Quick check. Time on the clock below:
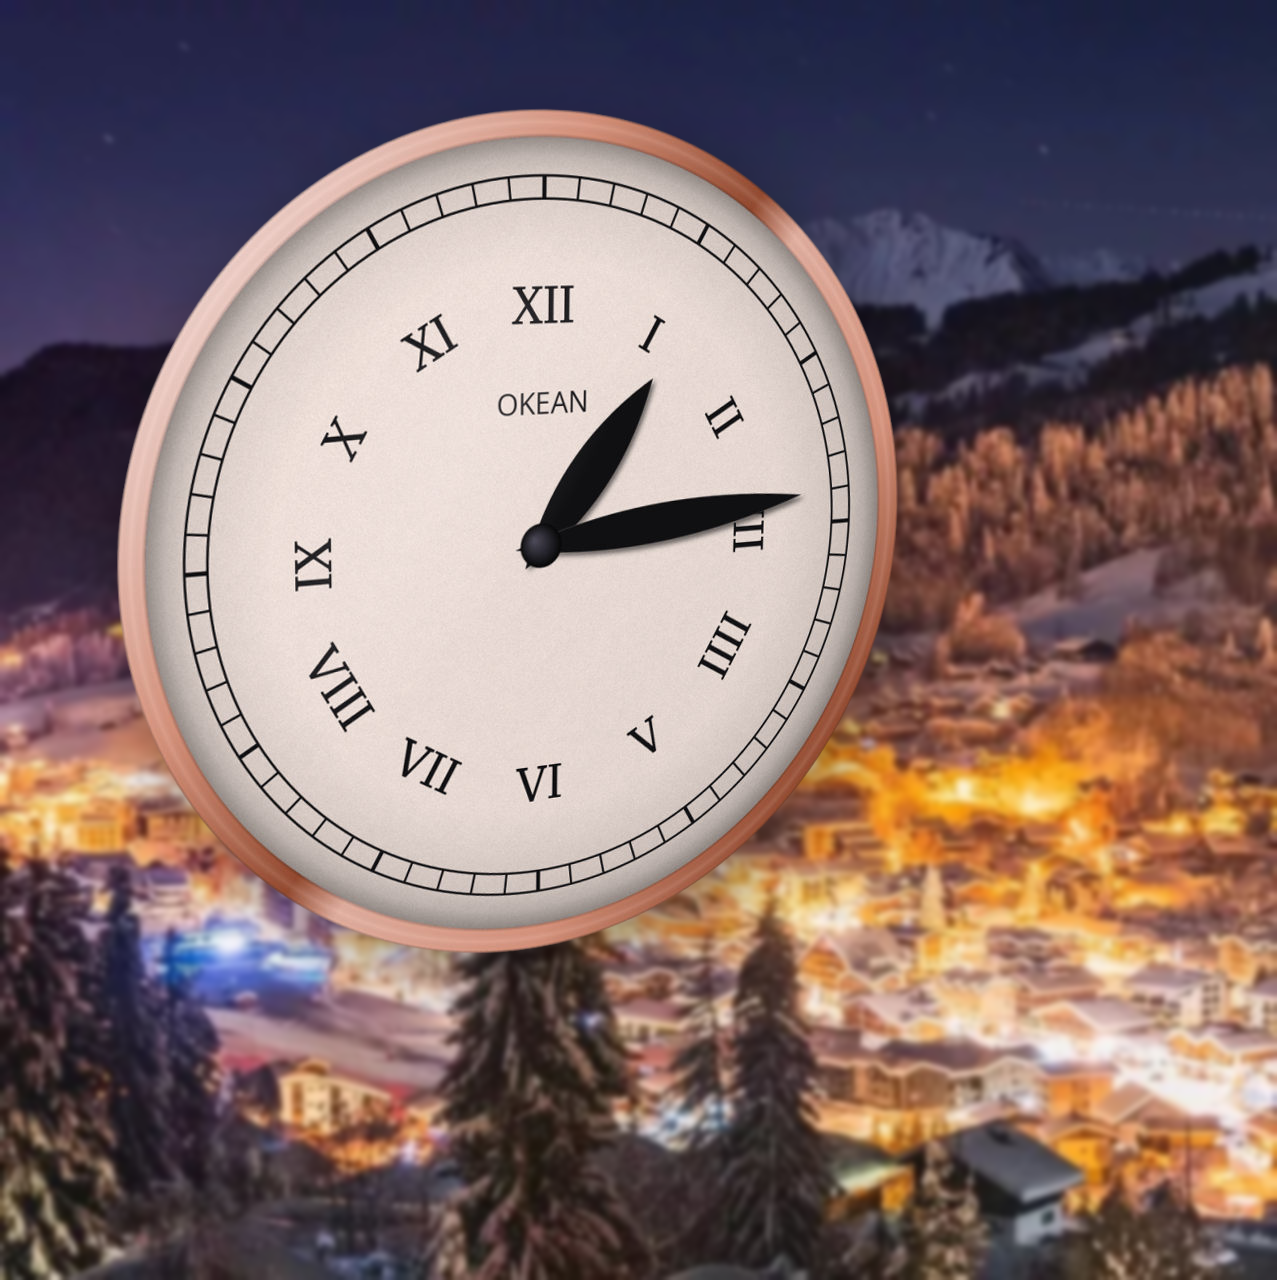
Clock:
1:14
